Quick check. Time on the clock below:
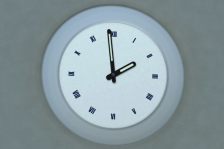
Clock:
1:59
